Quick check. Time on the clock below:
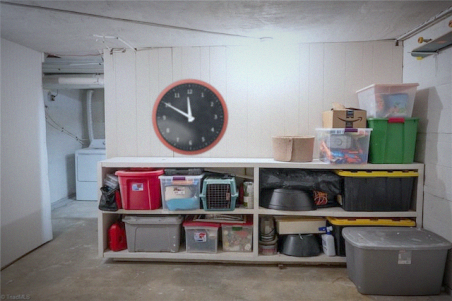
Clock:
11:50
